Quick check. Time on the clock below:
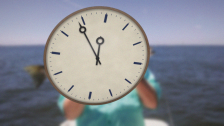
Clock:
11:54
